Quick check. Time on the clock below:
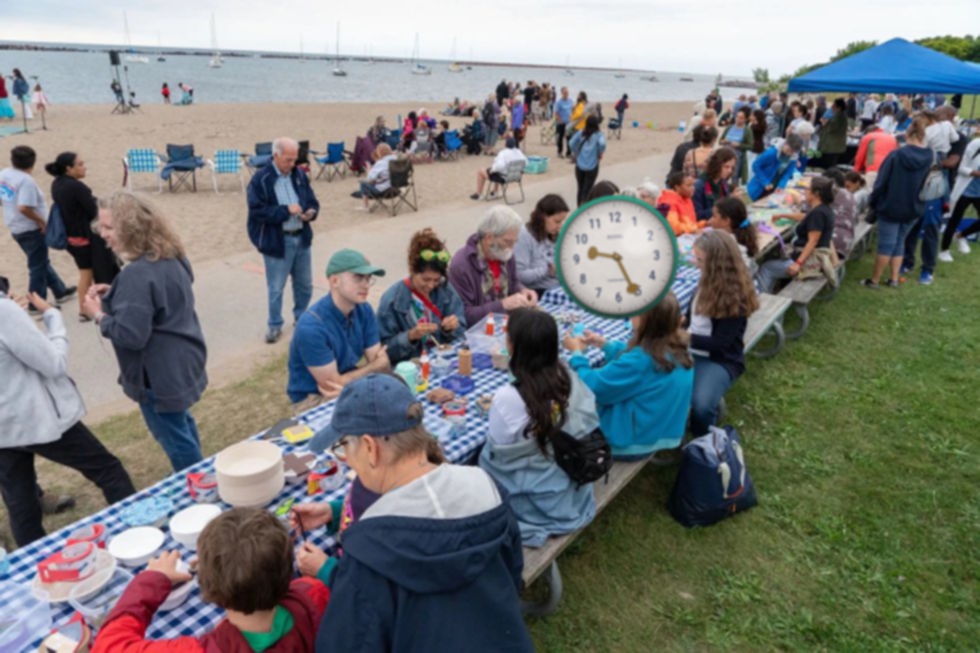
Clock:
9:26
